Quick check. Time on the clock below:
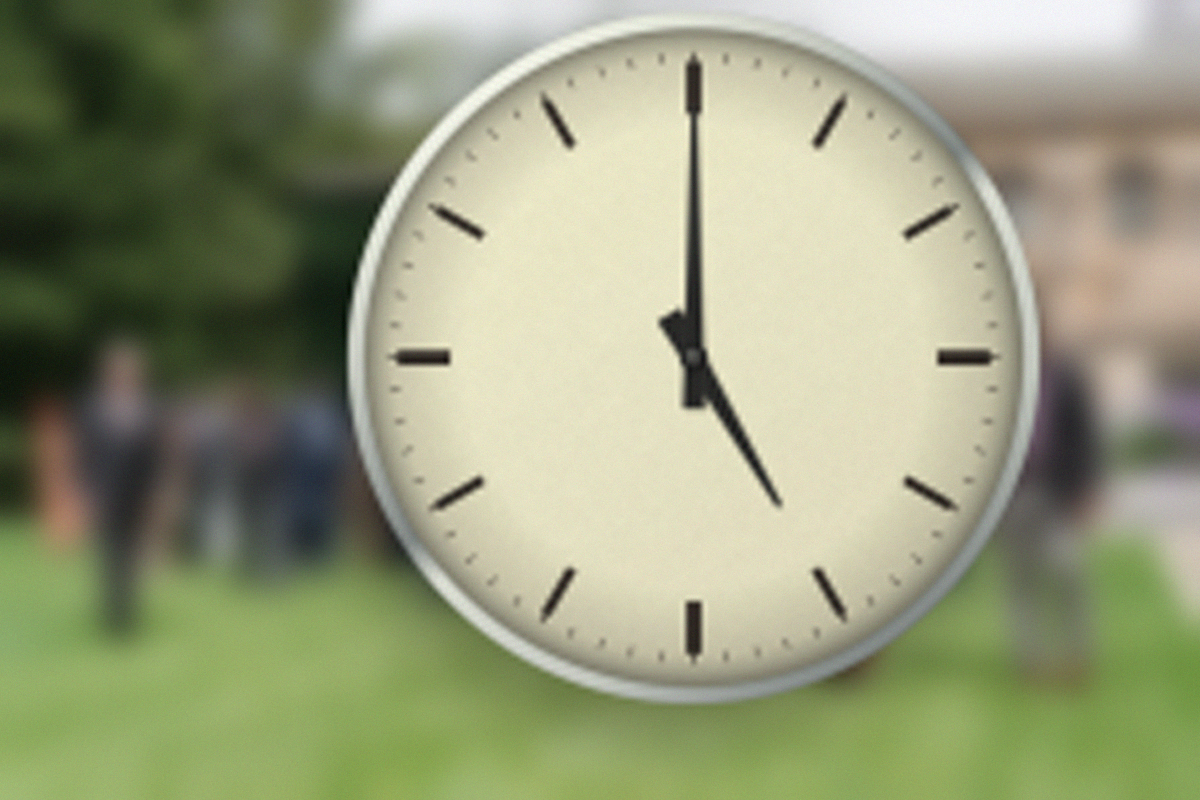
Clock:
5:00
